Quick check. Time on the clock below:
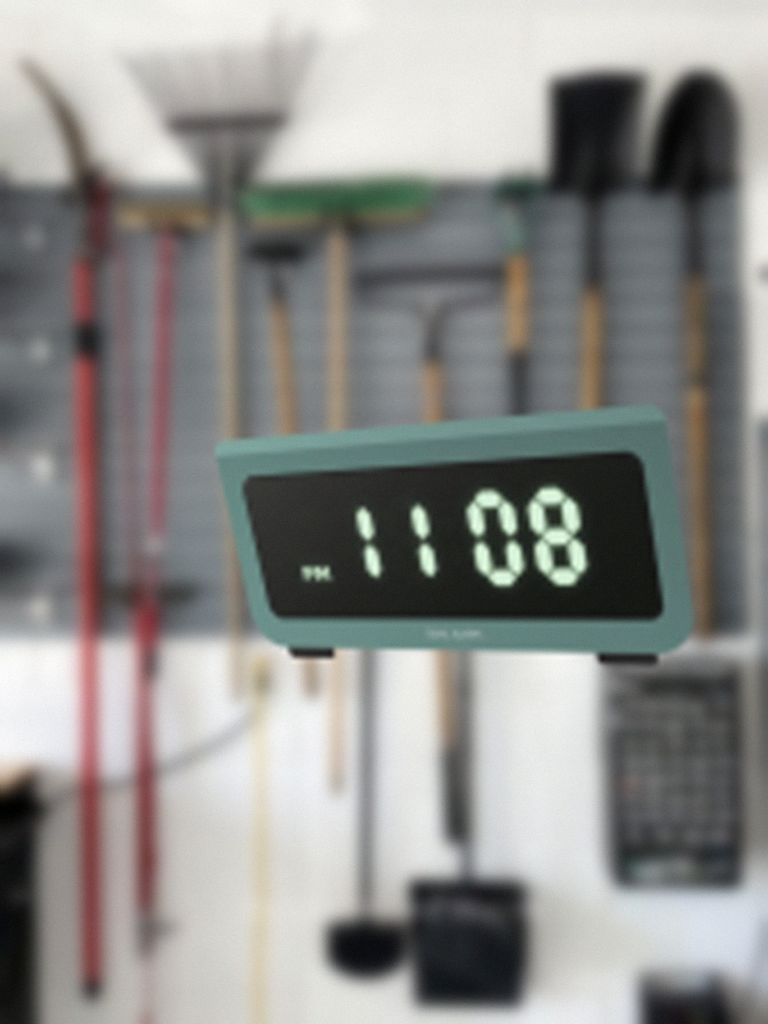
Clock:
11:08
